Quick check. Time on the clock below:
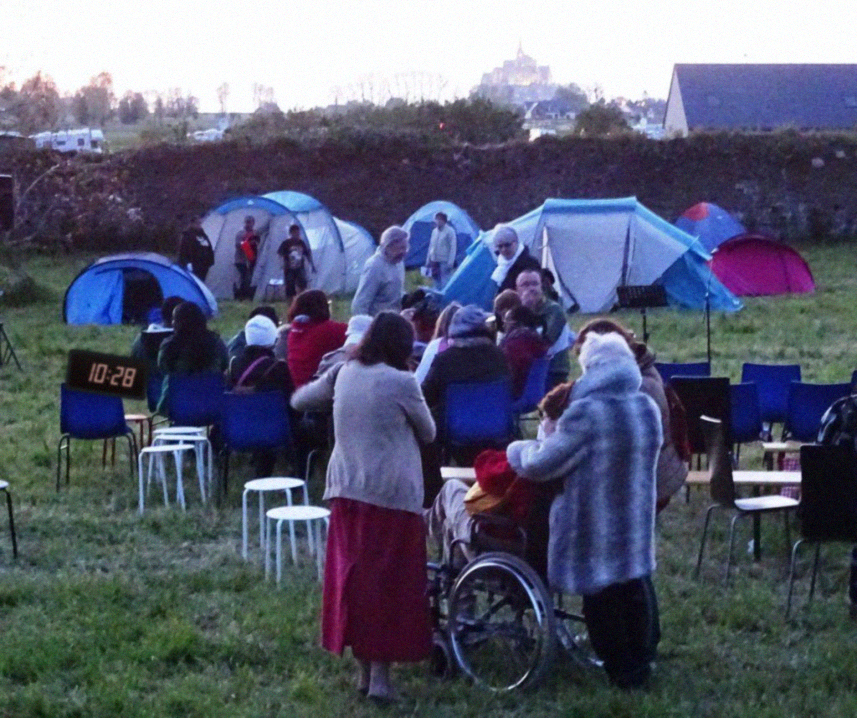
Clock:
10:28
